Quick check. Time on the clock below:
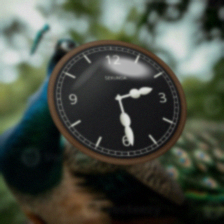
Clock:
2:29
